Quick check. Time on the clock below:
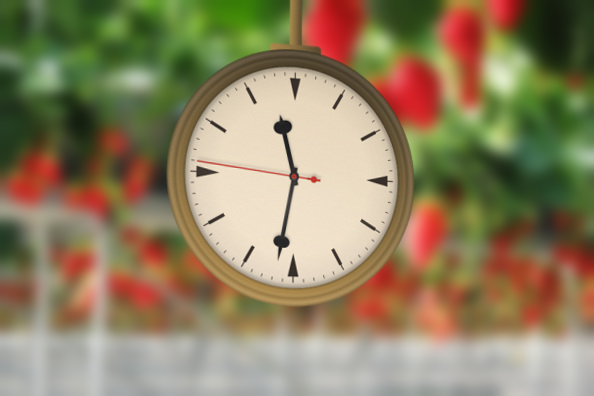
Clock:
11:31:46
